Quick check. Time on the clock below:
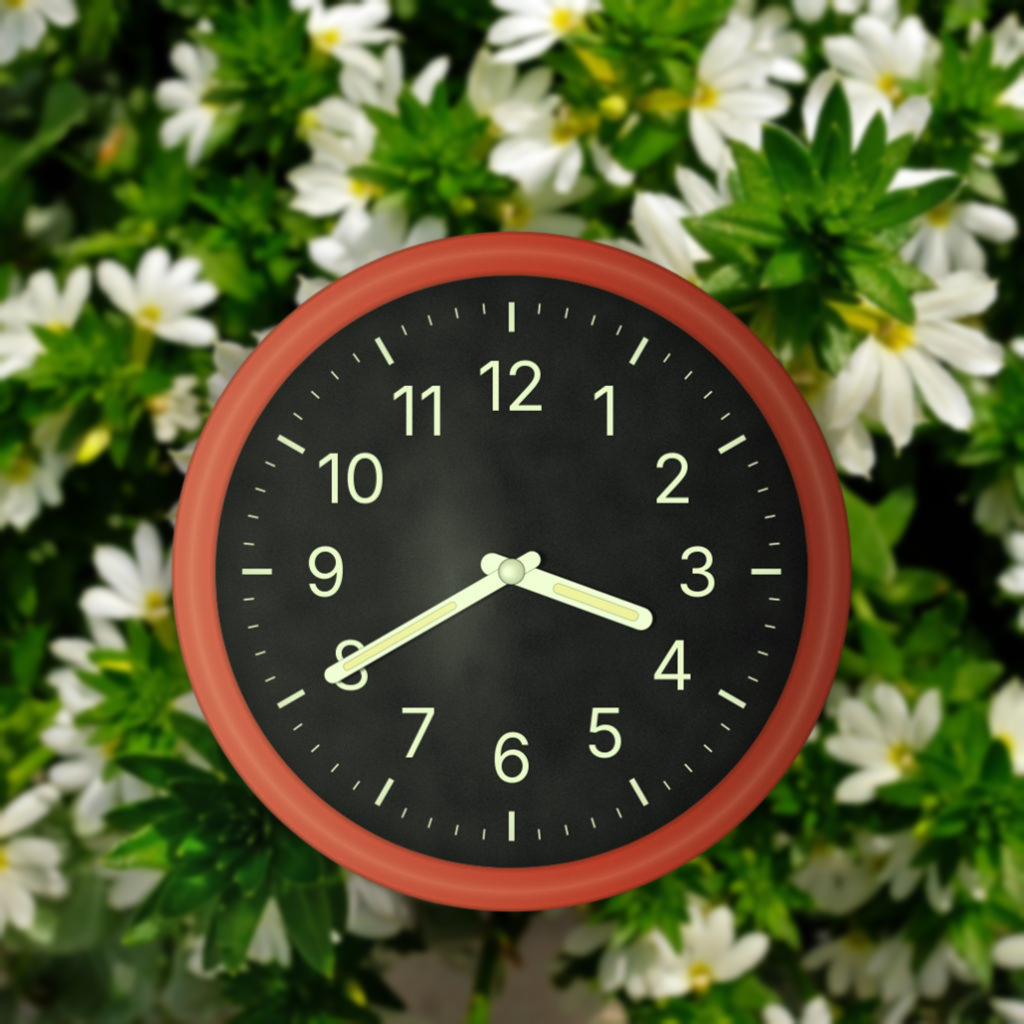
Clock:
3:40
